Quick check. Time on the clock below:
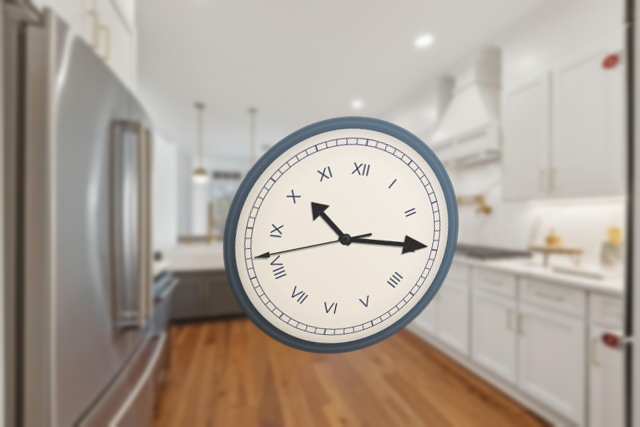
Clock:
10:14:42
